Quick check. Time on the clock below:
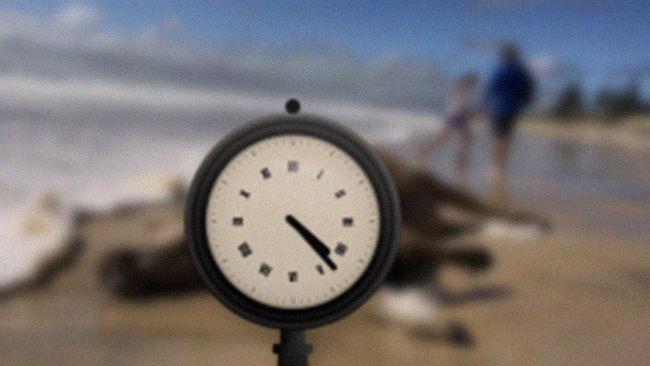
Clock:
4:23
